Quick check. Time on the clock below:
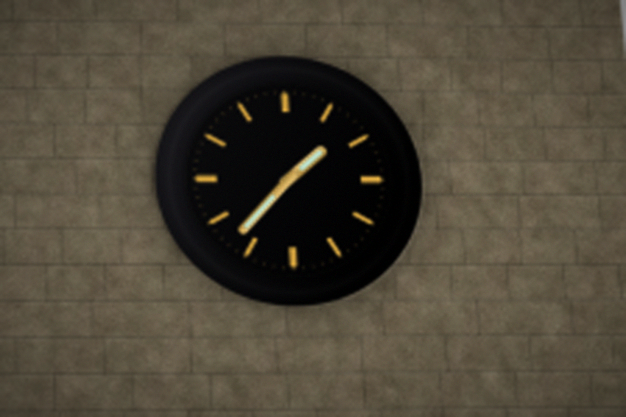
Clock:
1:37
